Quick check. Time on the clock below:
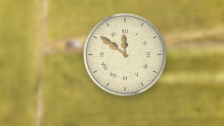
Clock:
11:51
